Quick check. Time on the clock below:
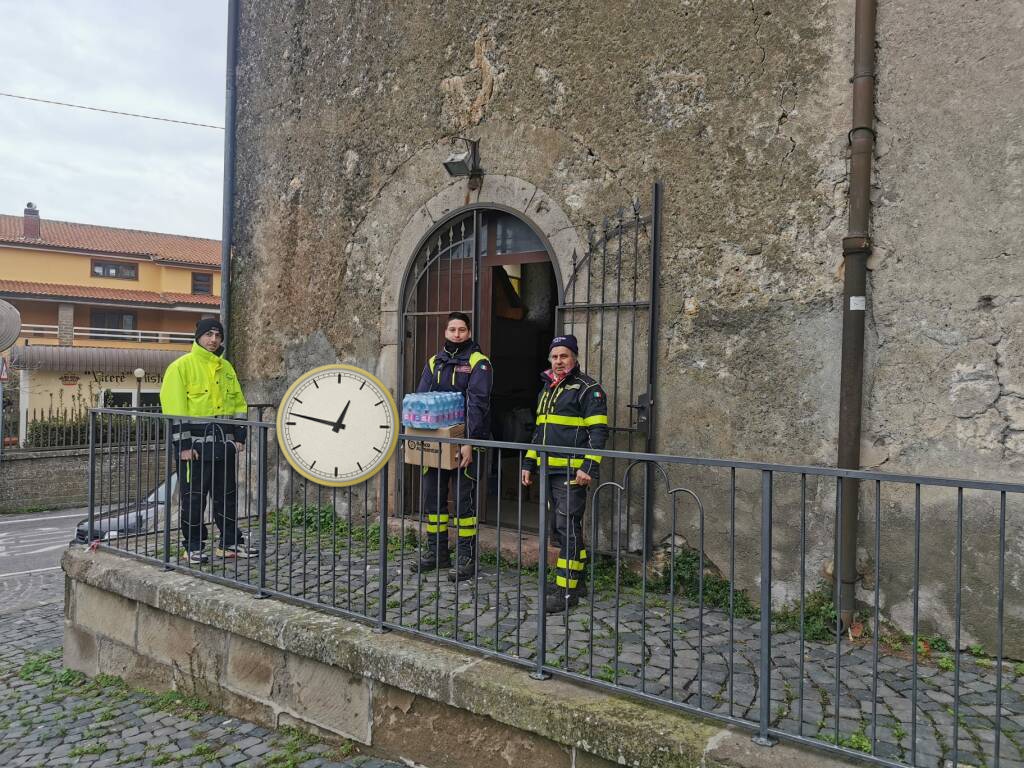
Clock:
12:47
